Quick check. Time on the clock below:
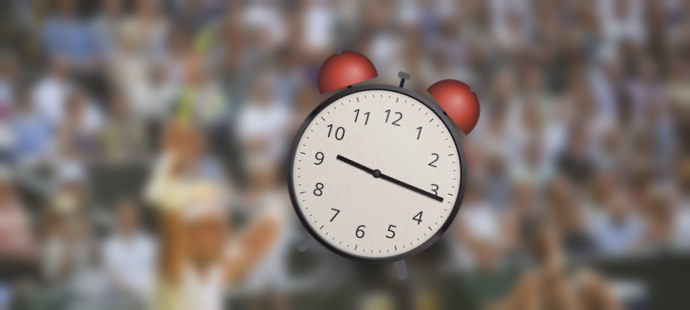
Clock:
9:16
